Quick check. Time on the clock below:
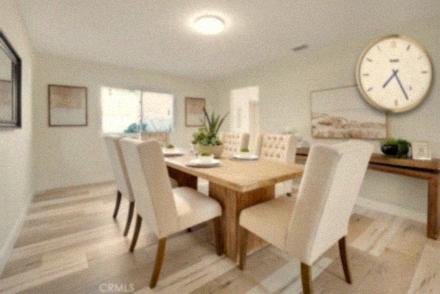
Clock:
7:26
